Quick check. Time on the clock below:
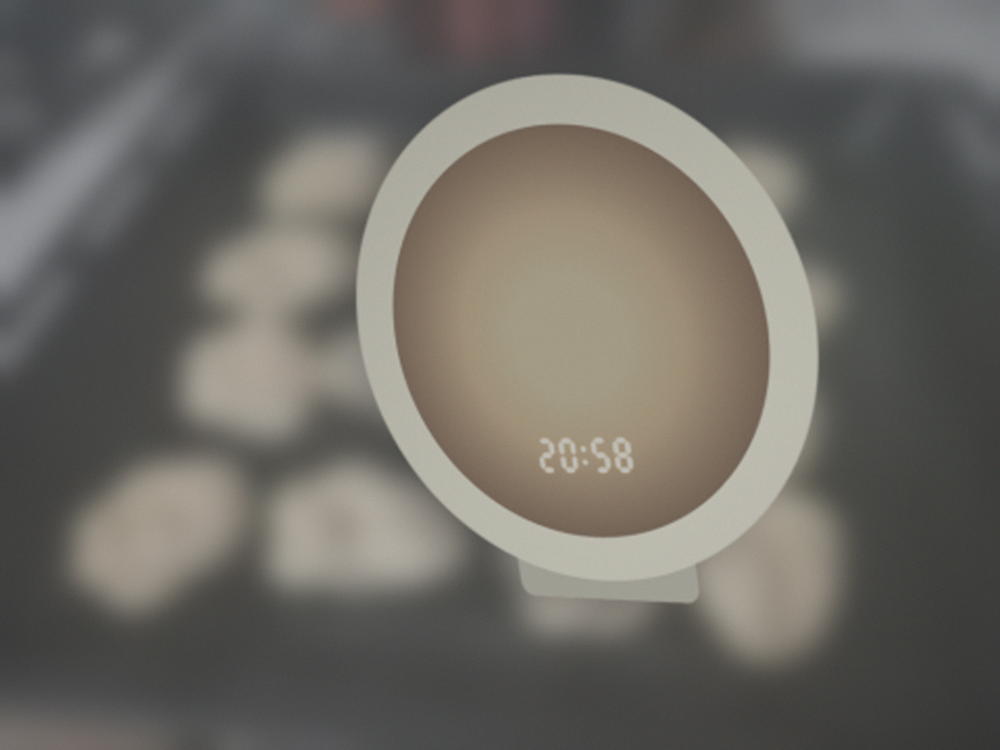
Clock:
20:58
